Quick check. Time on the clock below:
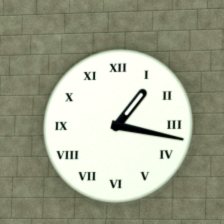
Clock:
1:17
